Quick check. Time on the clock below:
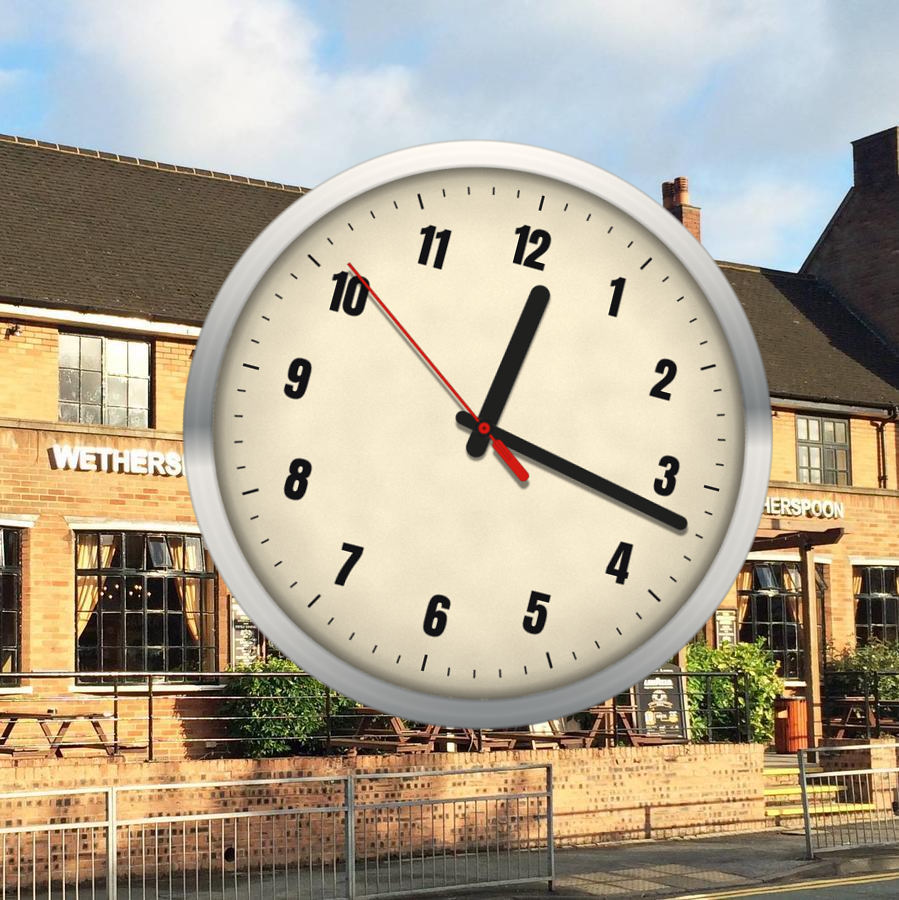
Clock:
12:16:51
